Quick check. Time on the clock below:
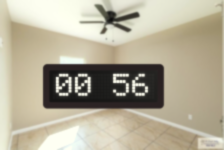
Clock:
0:56
